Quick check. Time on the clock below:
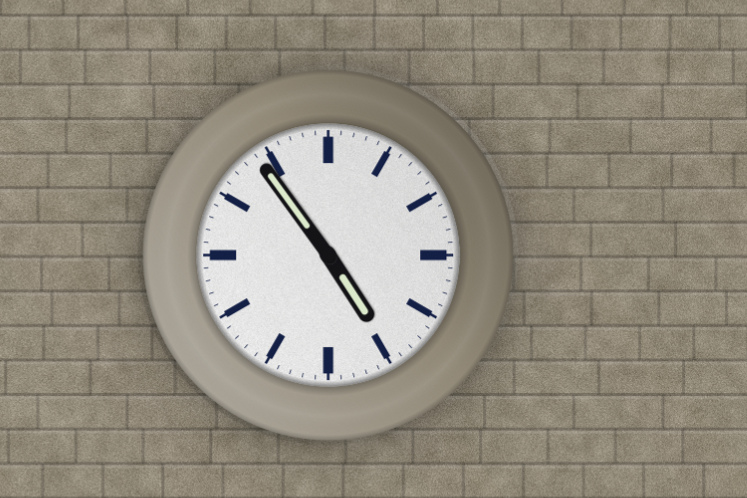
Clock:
4:54
